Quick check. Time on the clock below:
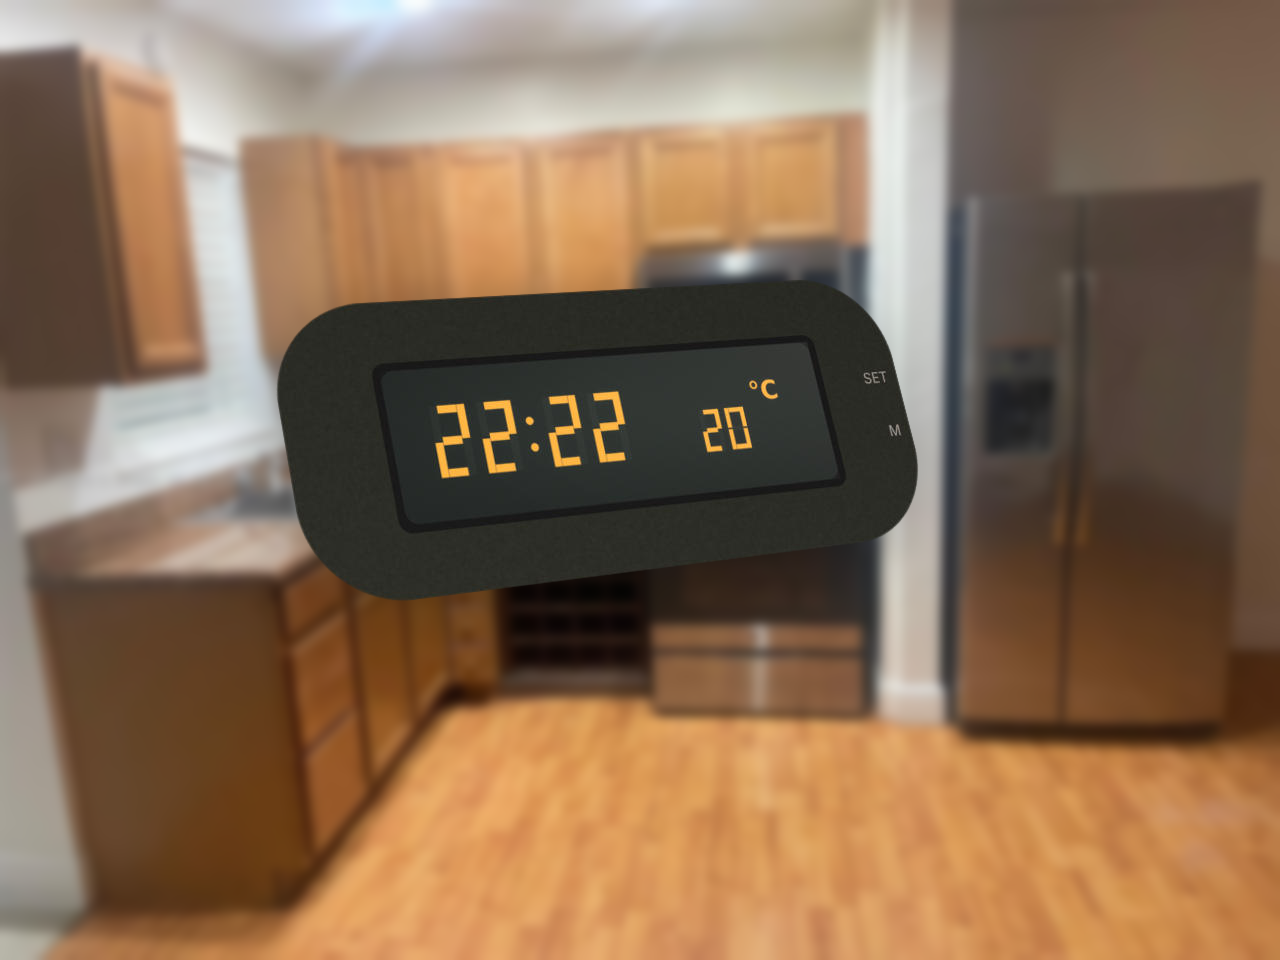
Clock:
22:22
